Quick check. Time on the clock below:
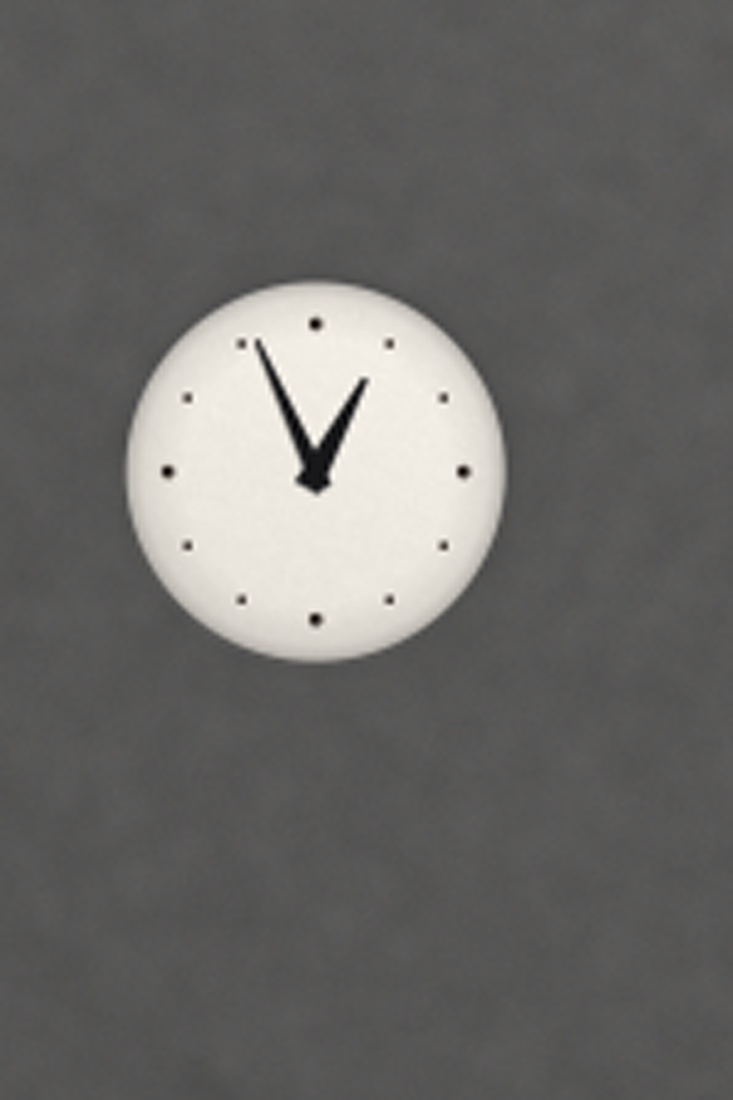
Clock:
12:56
